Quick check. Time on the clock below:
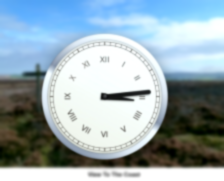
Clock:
3:14
